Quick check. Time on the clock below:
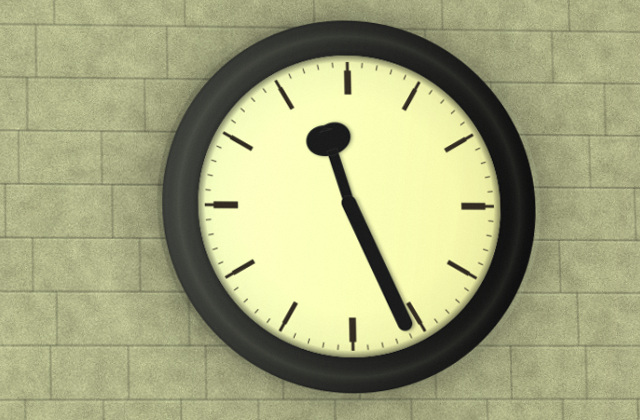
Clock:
11:26
